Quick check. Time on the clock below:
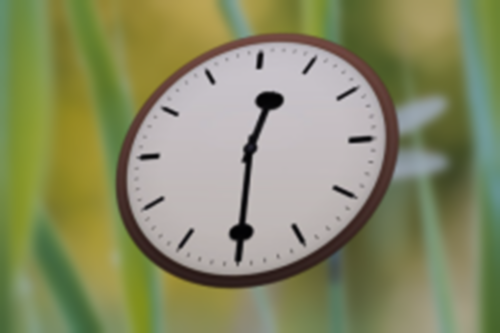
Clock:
12:30
